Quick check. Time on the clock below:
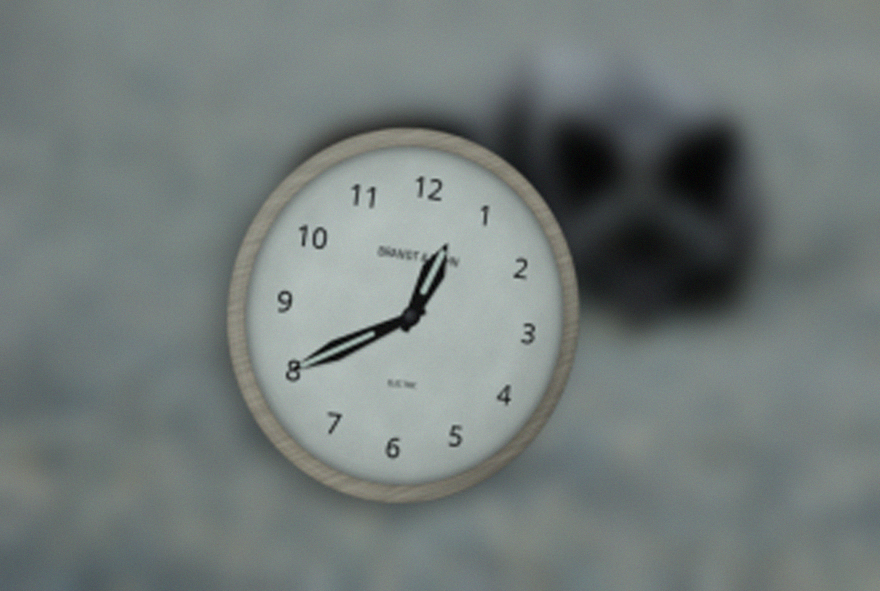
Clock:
12:40
